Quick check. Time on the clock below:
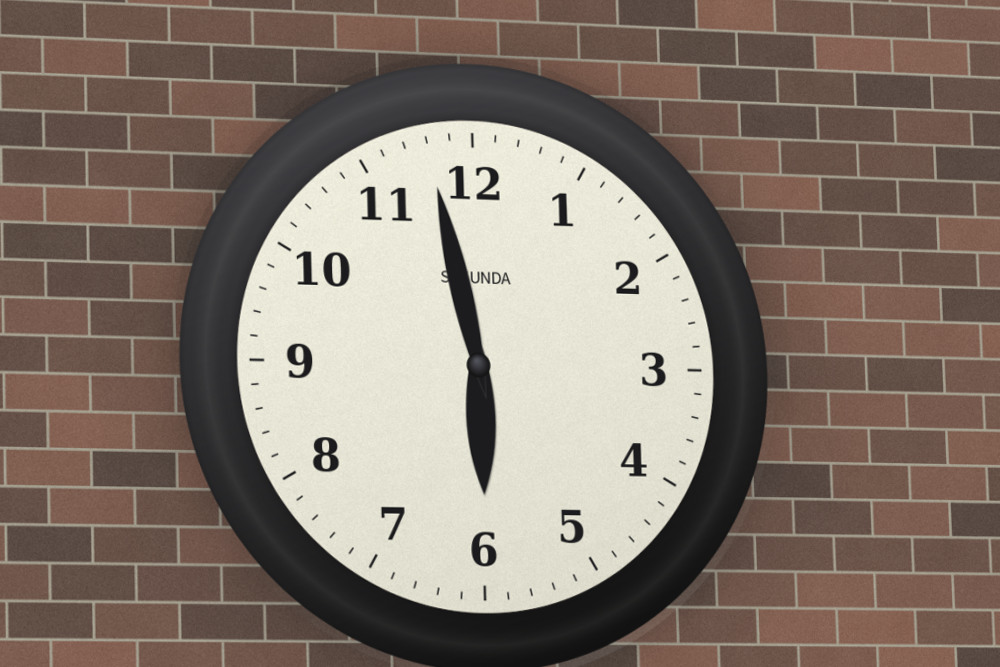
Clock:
5:58
